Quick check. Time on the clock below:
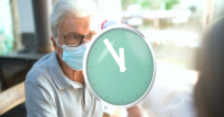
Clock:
11:54
